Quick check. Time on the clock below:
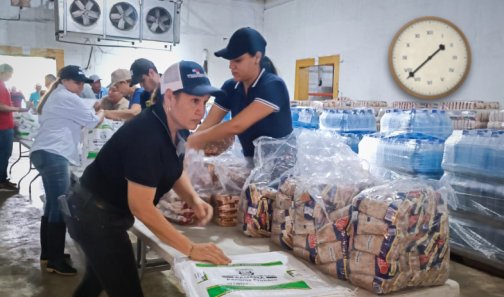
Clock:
1:38
